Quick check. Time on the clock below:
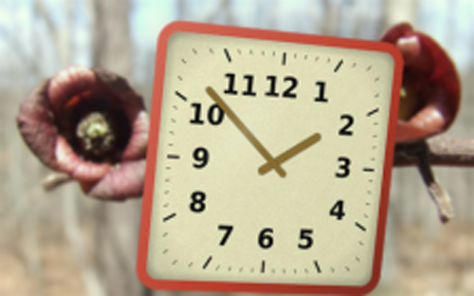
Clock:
1:52
